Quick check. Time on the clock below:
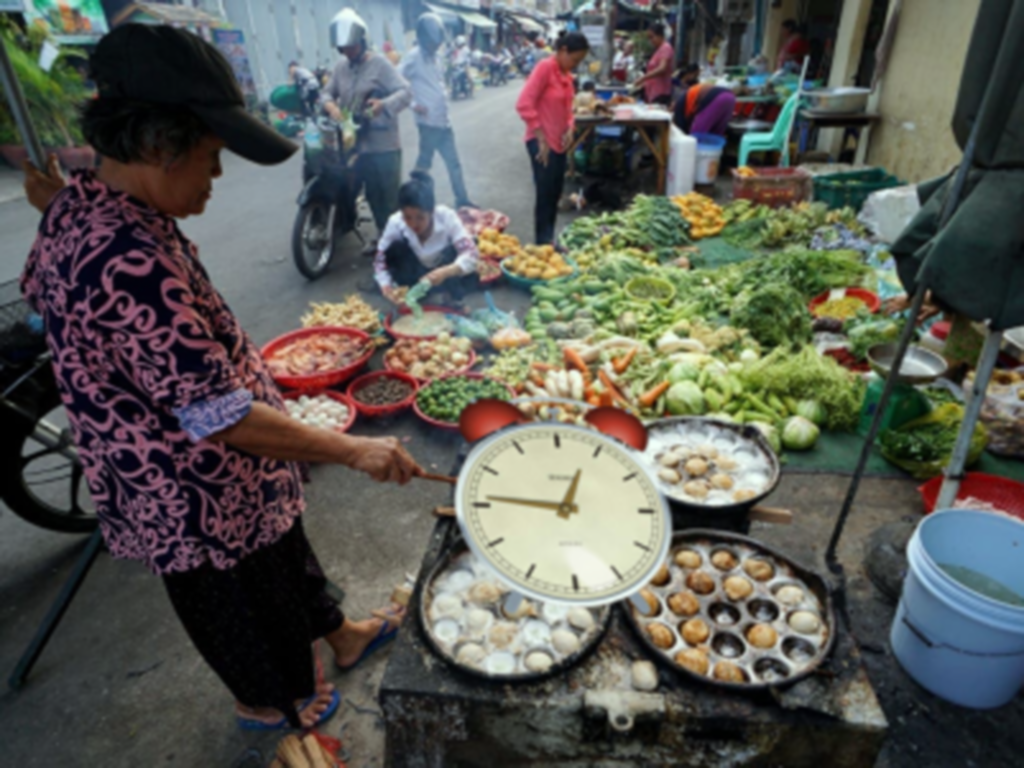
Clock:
12:46
